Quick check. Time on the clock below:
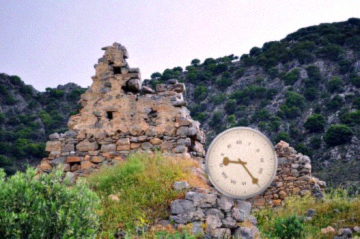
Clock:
9:25
